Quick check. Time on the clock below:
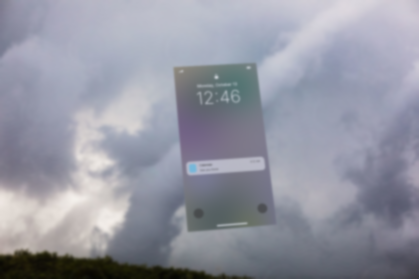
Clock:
12:46
